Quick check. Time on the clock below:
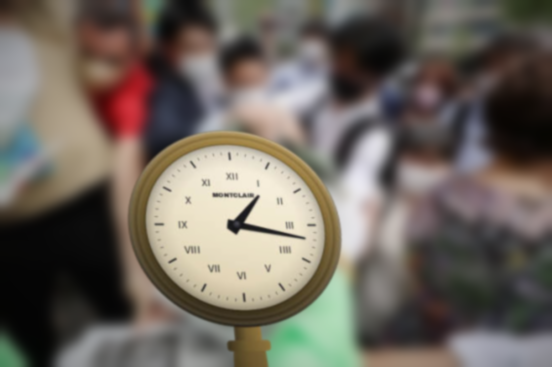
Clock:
1:17
